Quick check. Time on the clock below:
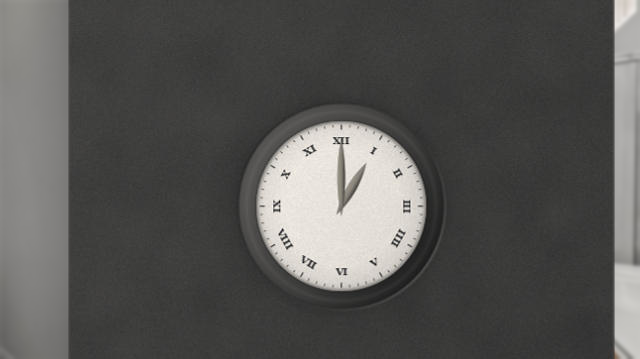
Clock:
1:00
